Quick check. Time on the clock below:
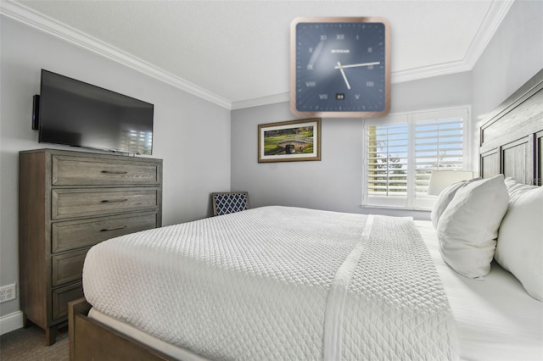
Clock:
5:14
